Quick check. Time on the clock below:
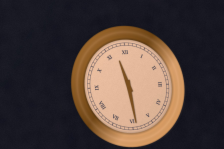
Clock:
11:29
